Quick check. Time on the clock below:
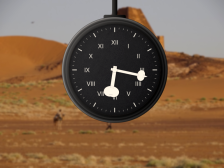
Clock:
6:17
